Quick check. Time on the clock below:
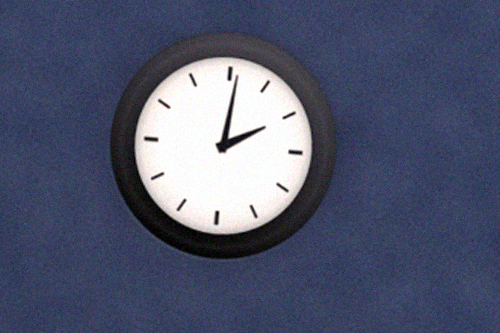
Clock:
2:01
